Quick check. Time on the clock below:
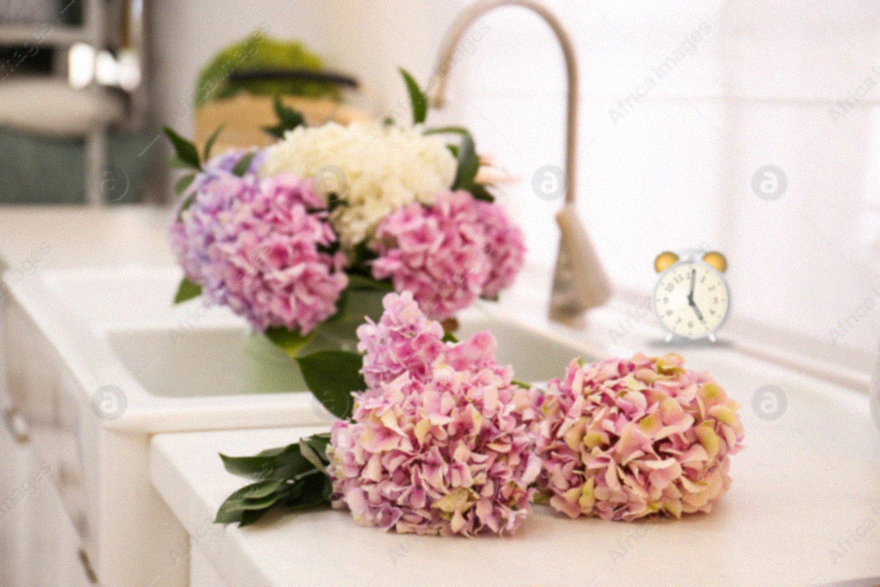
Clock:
5:01
